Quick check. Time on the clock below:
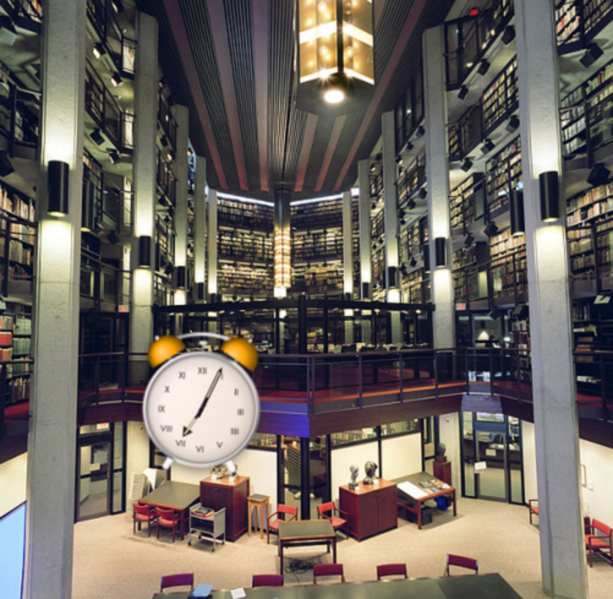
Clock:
7:04
